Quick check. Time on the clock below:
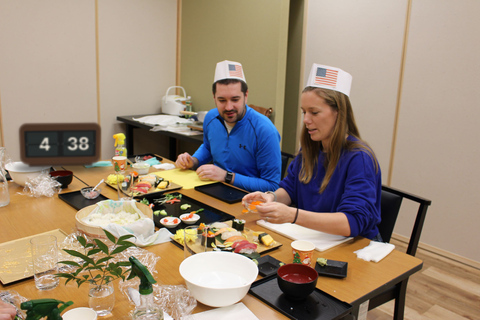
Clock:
4:38
